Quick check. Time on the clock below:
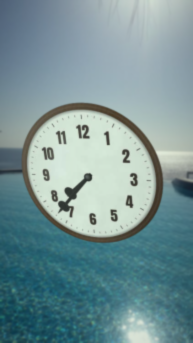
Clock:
7:37
